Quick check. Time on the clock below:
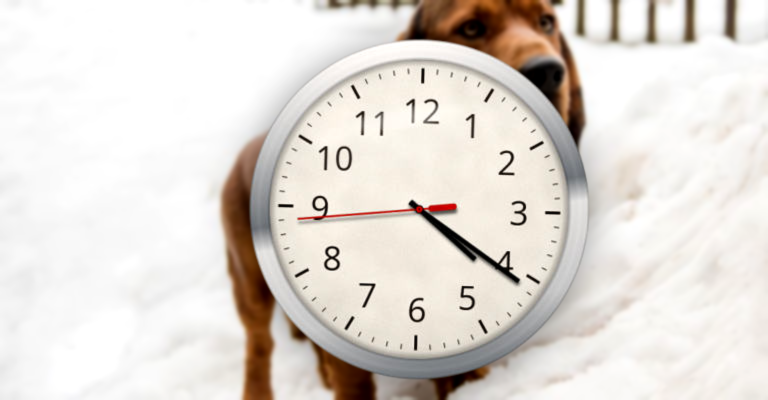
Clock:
4:20:44
